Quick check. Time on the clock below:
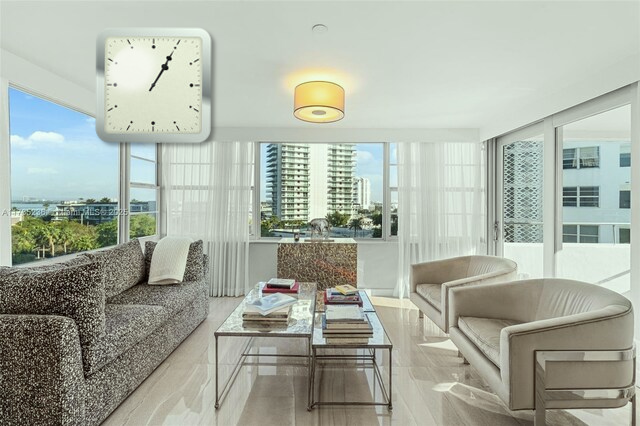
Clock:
1:05
